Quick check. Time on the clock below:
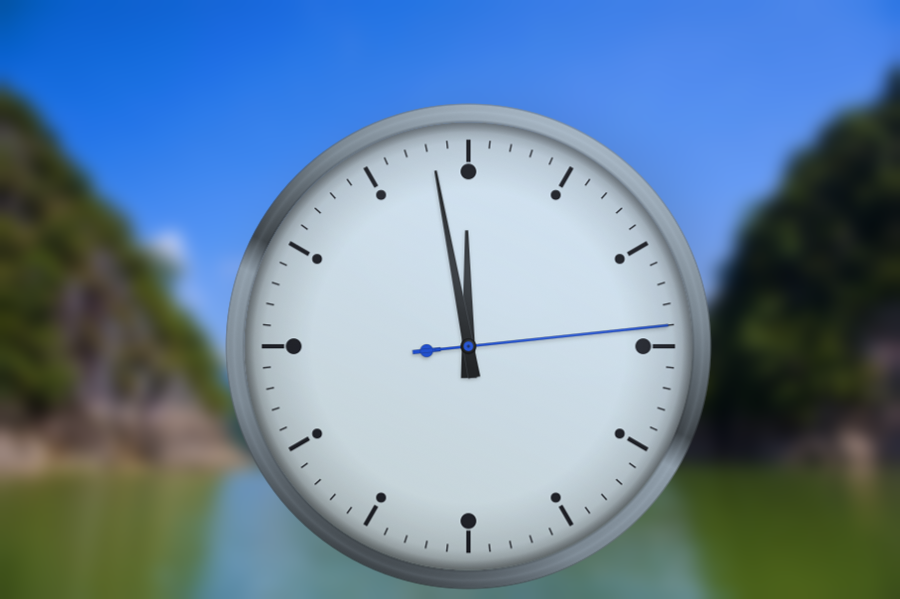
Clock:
11:58:14
